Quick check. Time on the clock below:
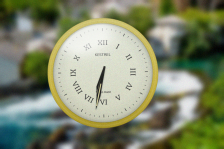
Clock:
6:32
